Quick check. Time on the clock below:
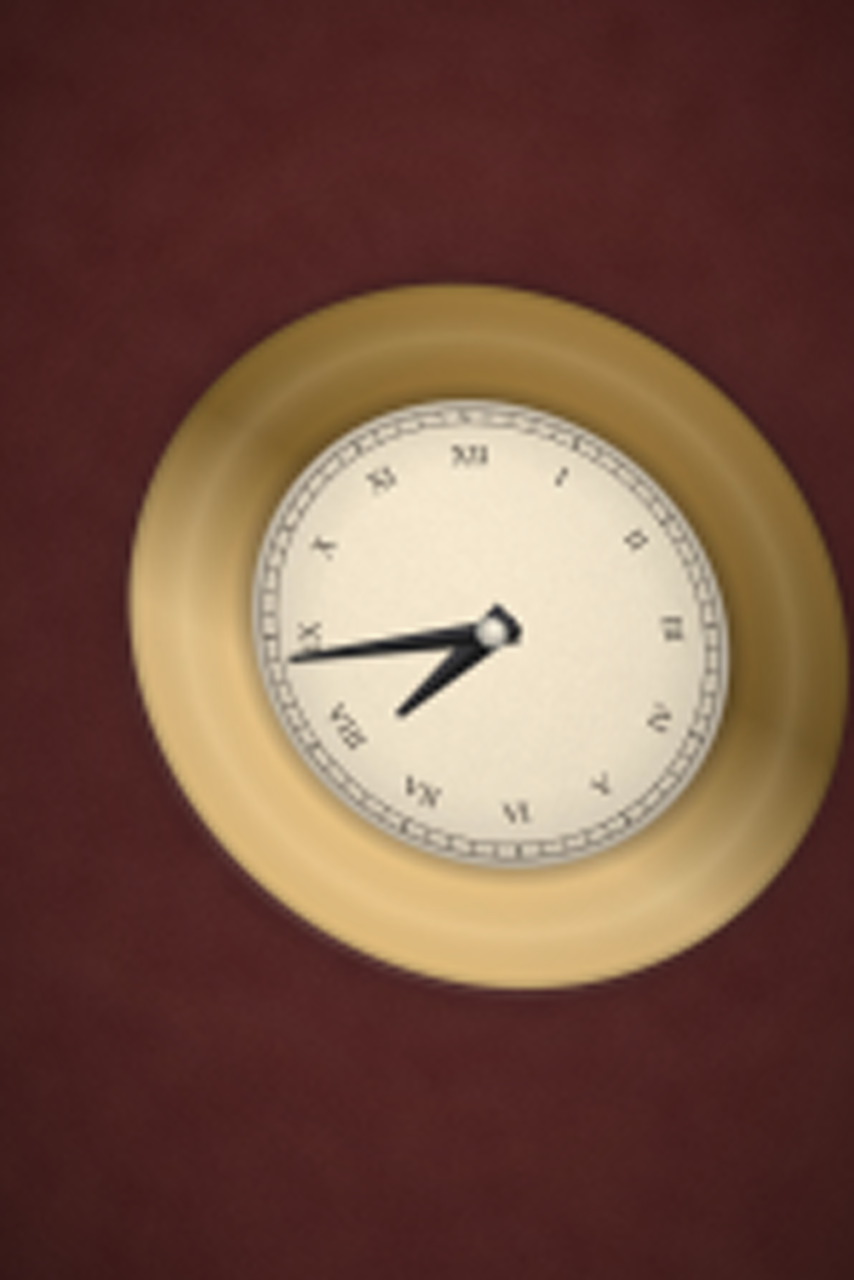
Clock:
7:44
